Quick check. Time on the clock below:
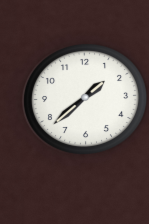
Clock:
1:38
